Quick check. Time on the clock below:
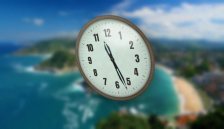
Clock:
11:27
